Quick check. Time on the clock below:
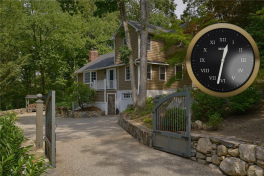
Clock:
12:32
